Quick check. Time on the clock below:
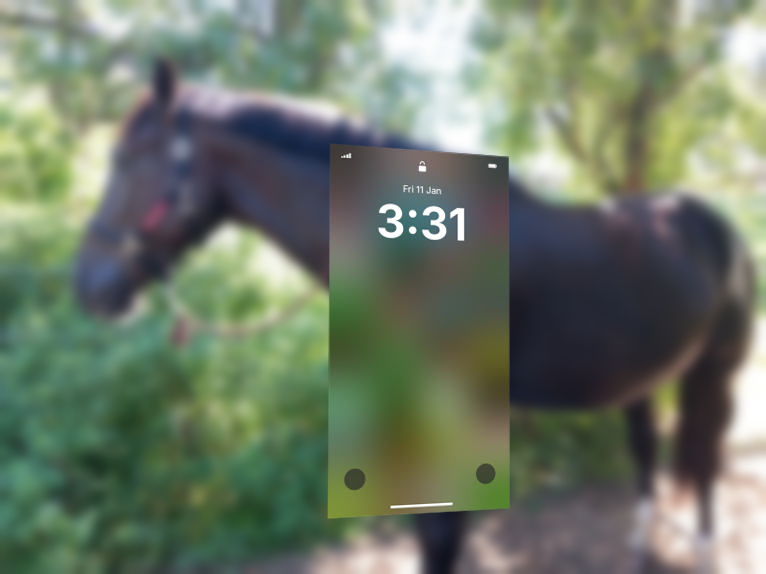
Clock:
3:31
